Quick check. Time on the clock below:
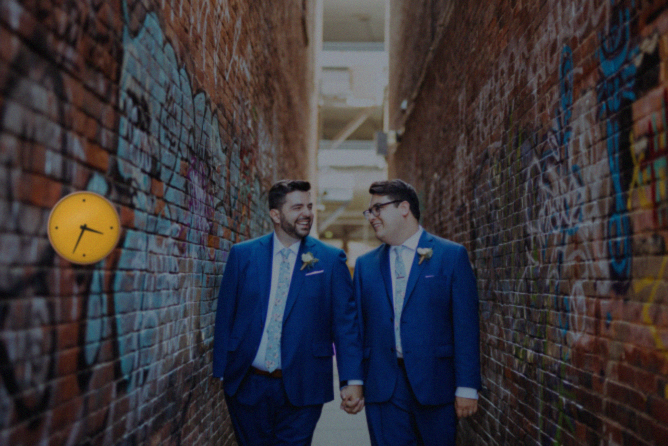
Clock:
3:34
